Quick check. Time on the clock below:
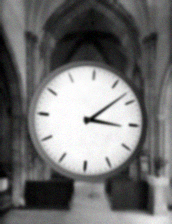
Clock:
3:08
